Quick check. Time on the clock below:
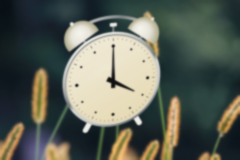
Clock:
4:00
